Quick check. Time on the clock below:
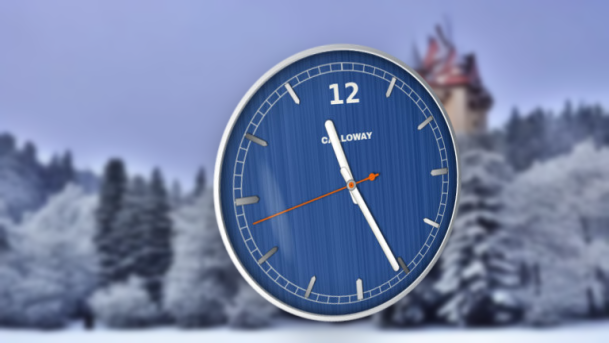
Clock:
11:25:43
